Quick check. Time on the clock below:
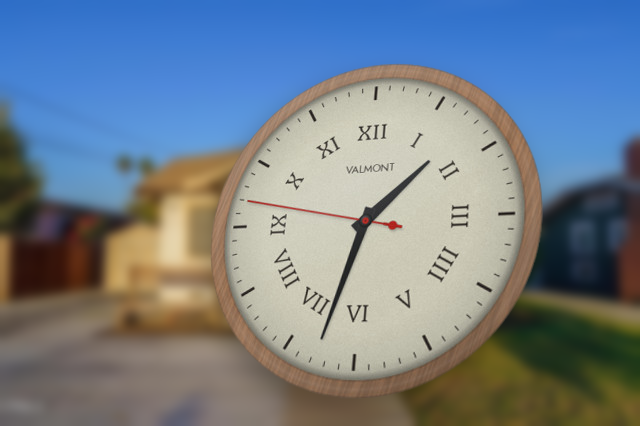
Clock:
1:32:47
